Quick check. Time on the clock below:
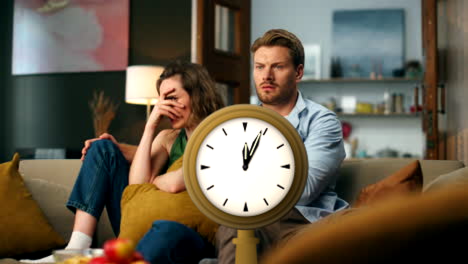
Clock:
12:04
